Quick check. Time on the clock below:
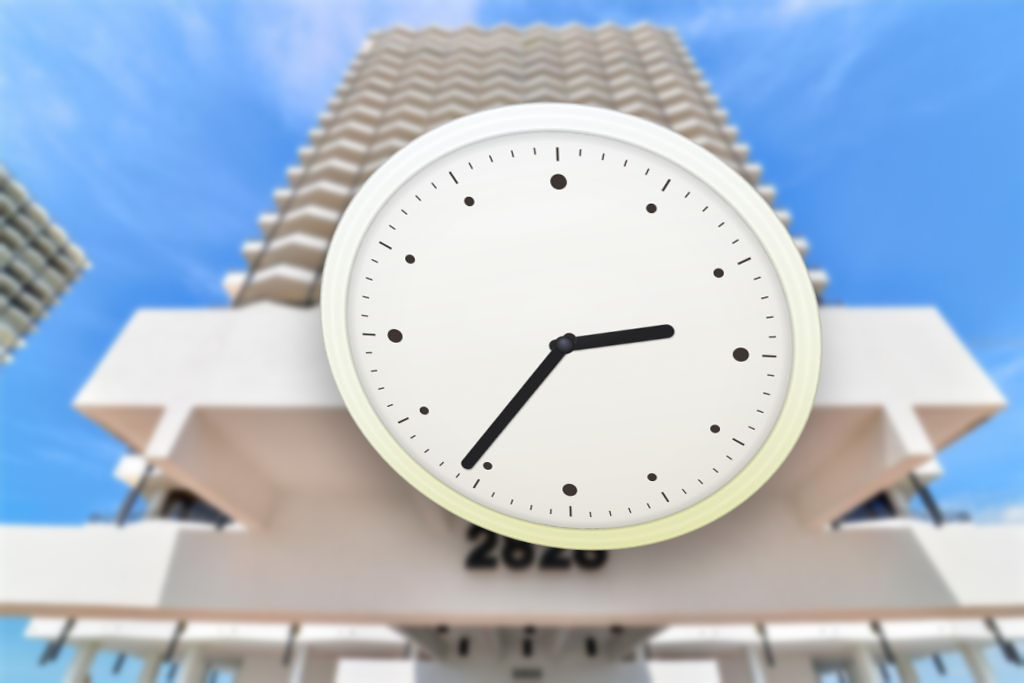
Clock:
2:36
